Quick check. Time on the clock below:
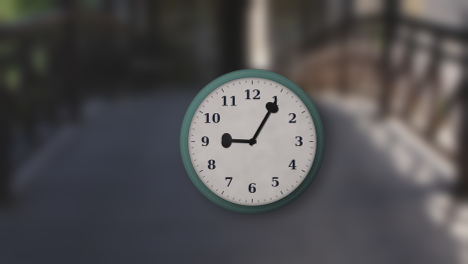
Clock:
9:05
